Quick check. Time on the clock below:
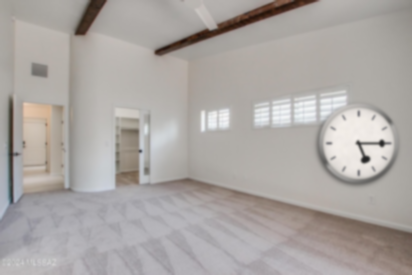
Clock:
5:15
